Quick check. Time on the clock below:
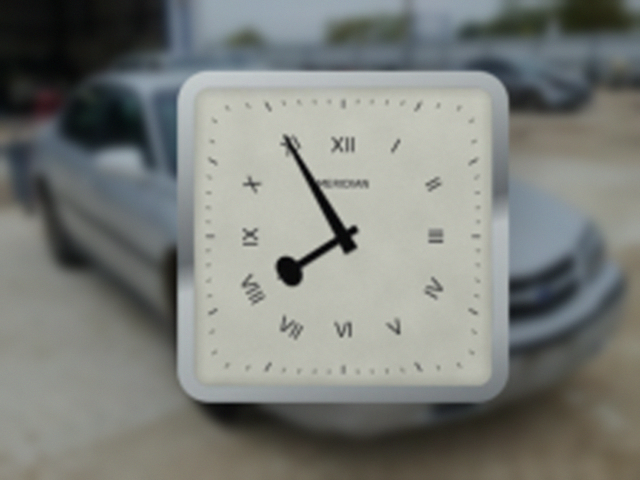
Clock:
7:55
